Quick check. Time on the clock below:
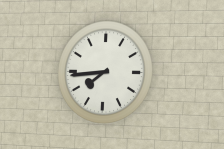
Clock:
7:44
